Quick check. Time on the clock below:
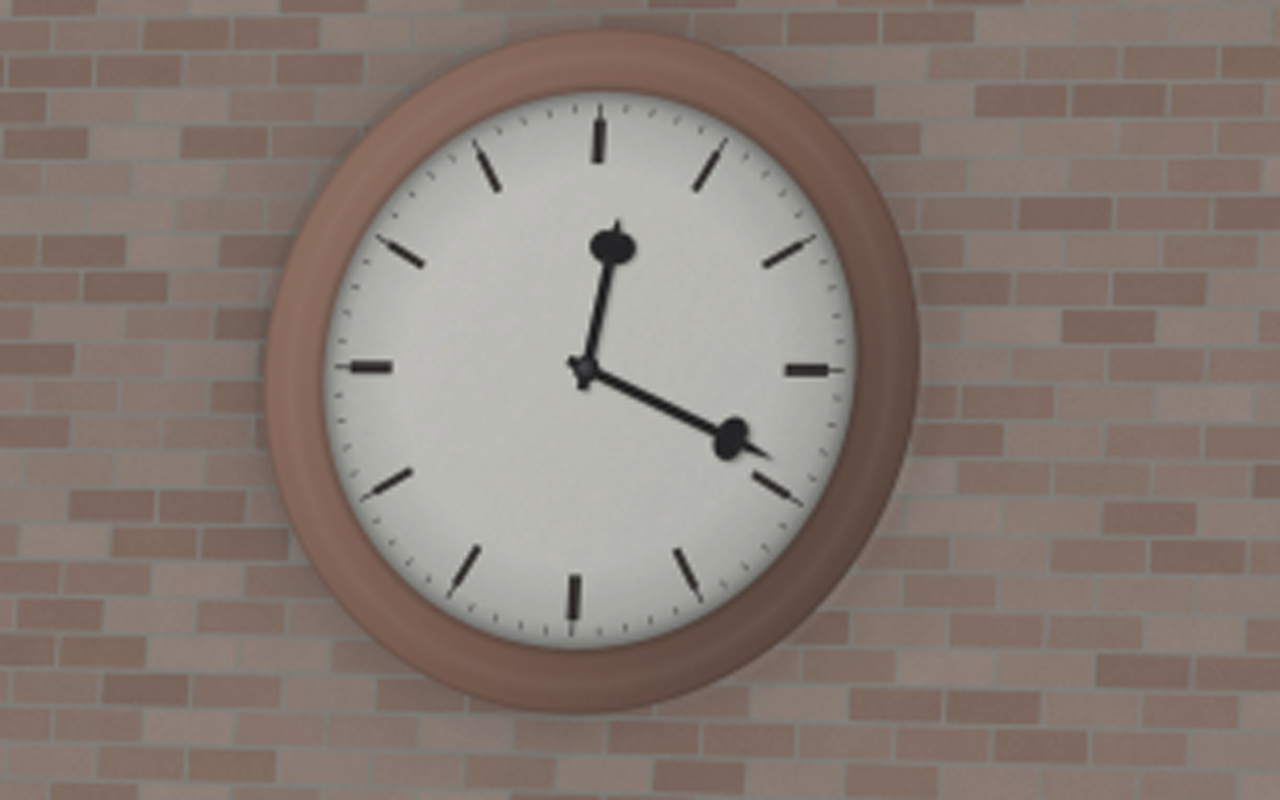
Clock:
12:19
